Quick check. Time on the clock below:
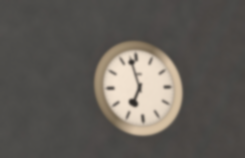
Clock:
6:58
